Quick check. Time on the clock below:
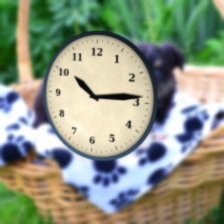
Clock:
10:14
